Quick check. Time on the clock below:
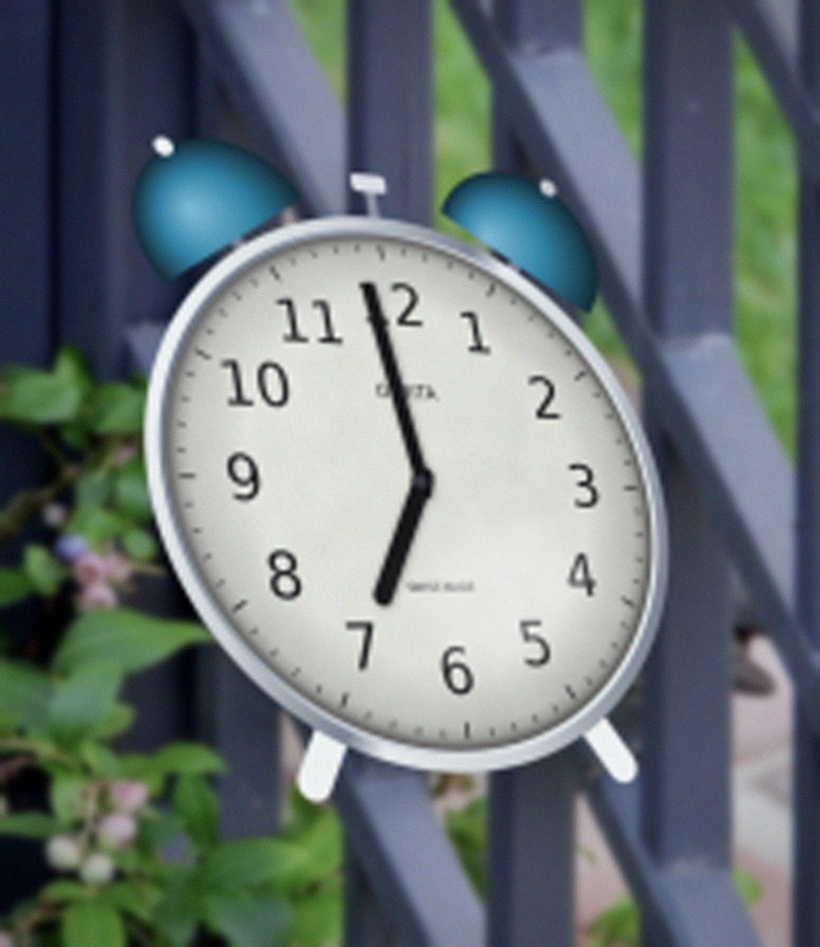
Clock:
6:59
